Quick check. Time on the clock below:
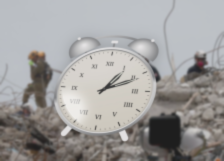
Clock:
1:11
